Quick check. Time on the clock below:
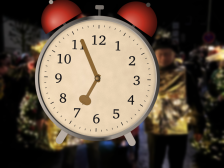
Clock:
6:56
